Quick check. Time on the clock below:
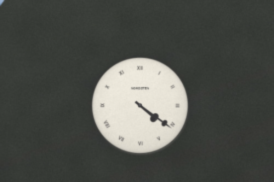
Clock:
4:21
